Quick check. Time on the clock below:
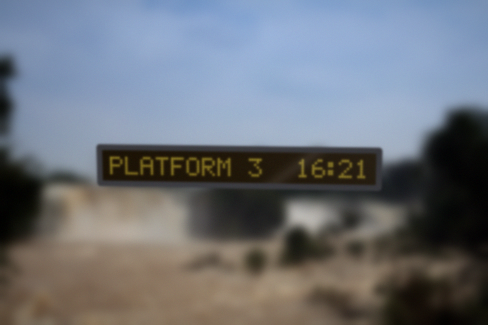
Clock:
16:21
